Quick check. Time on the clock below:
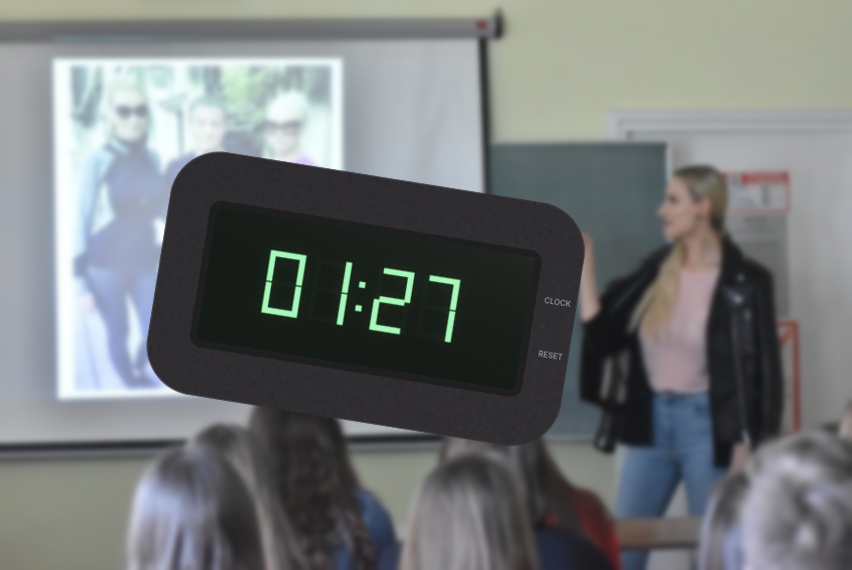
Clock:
1:27
